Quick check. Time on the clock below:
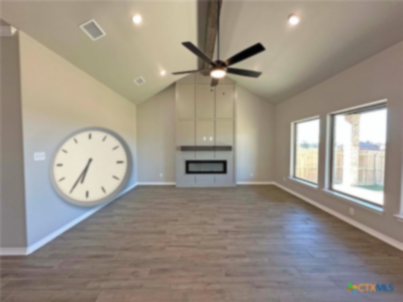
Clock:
6:35
